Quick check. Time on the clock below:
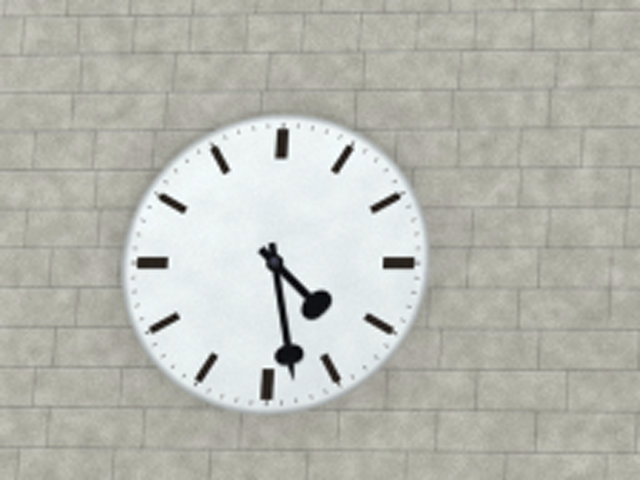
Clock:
4:28
